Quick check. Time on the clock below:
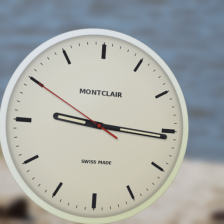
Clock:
9:15:50
